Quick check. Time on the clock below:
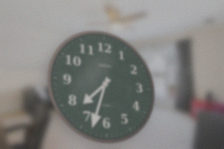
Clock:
7:33
